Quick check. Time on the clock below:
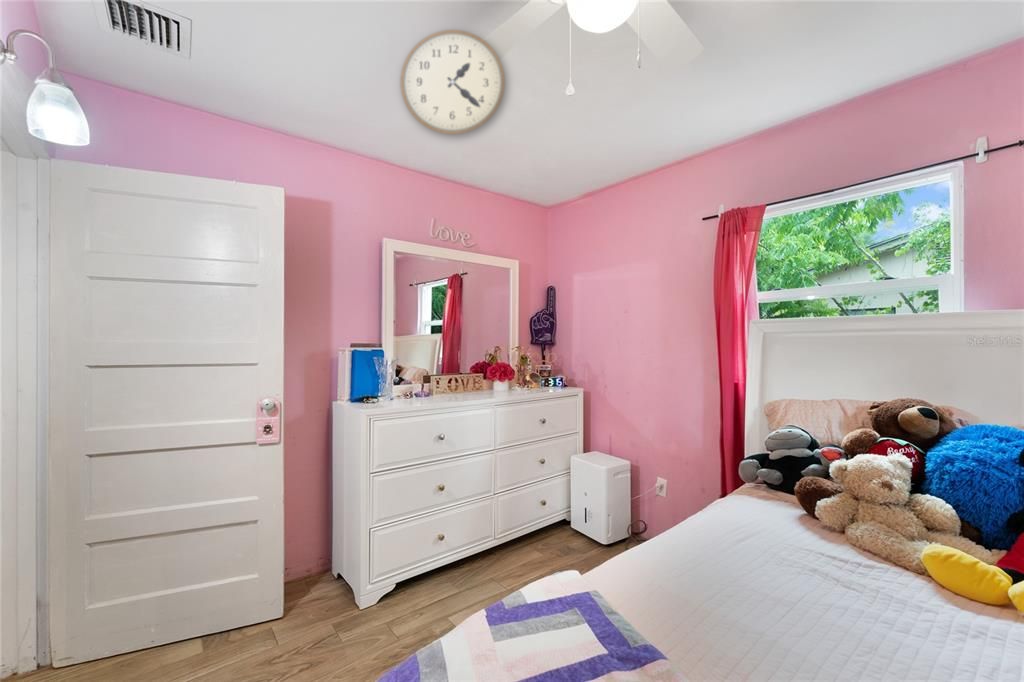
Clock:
1:22
